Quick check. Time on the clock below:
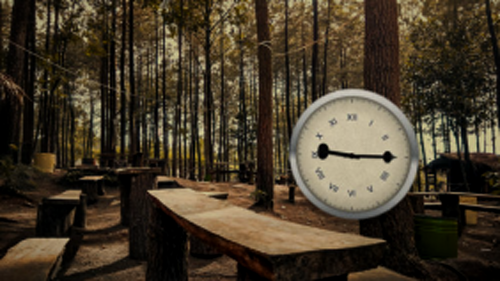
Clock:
9:15
